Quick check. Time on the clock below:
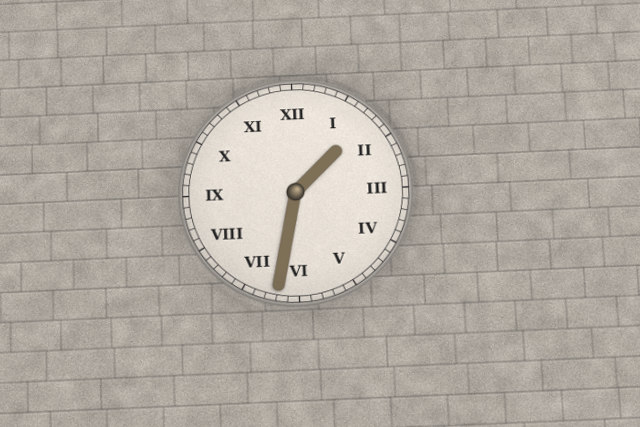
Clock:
1:32
